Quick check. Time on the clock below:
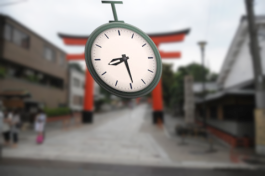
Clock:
8:29
